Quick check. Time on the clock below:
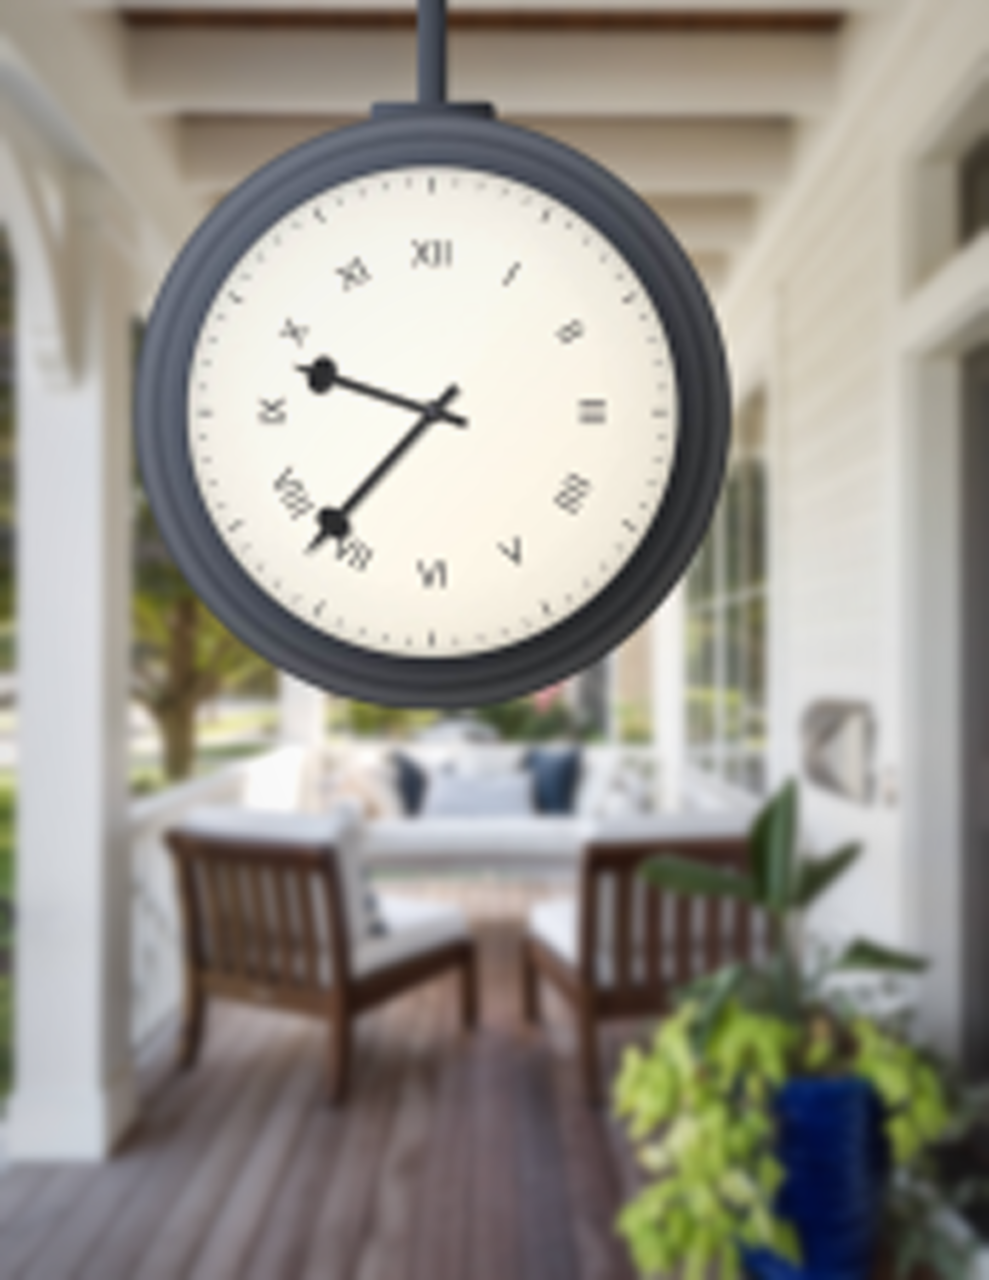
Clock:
9:37
